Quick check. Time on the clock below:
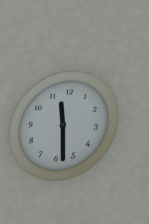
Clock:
11:28
